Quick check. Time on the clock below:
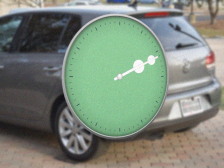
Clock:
2:11
